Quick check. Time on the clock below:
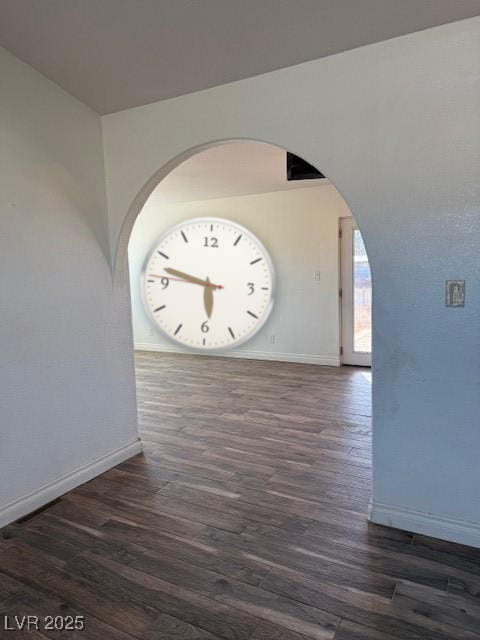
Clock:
5:47:46
